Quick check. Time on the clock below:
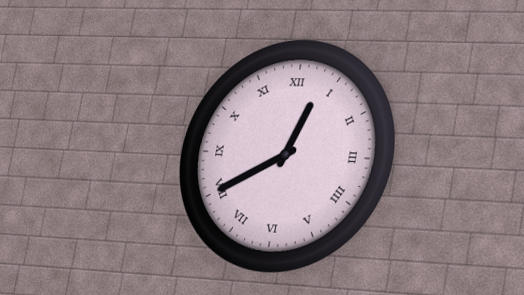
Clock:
12:40
